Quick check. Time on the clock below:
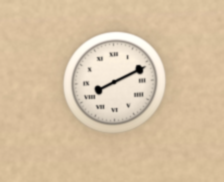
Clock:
8:11
